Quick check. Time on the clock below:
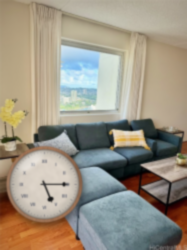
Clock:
5:15
